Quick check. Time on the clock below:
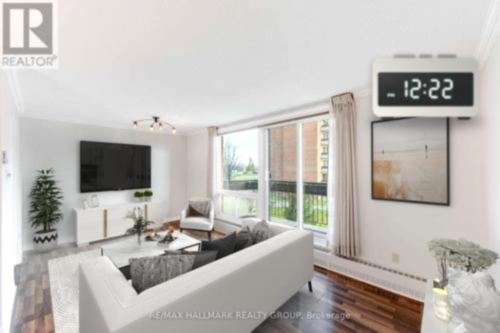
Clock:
12:22
